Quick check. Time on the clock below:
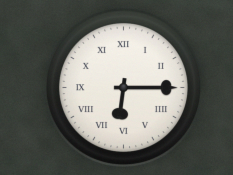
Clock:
6:15
